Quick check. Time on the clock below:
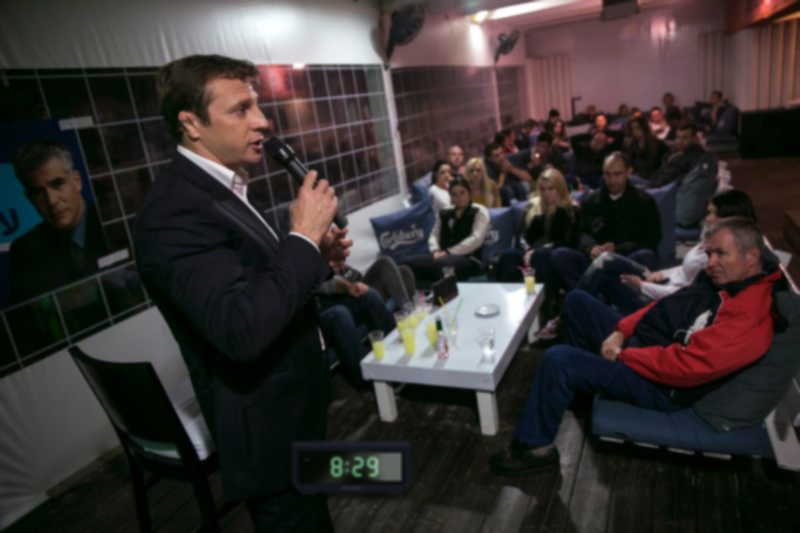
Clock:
8:29
